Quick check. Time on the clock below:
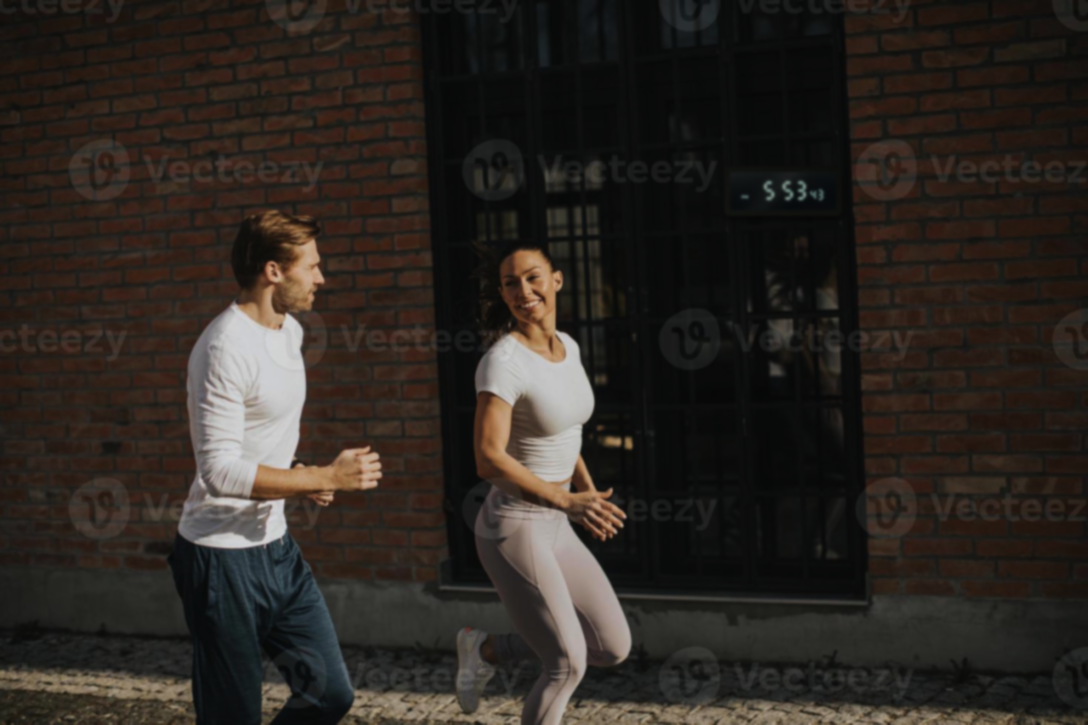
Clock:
5:53
